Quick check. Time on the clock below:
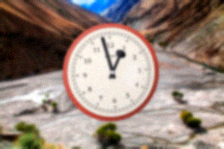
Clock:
12:58
